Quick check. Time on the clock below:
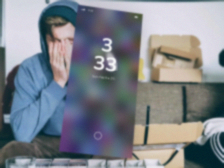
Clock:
3:33
